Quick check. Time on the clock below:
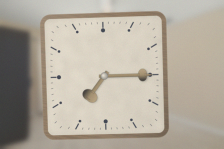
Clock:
7:15
